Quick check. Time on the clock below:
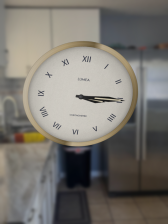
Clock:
3:15
